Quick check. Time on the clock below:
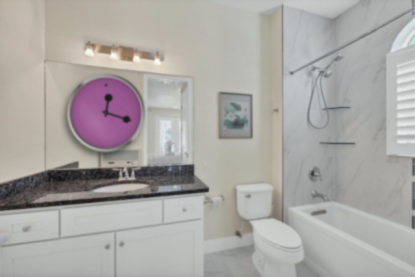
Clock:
12:18
